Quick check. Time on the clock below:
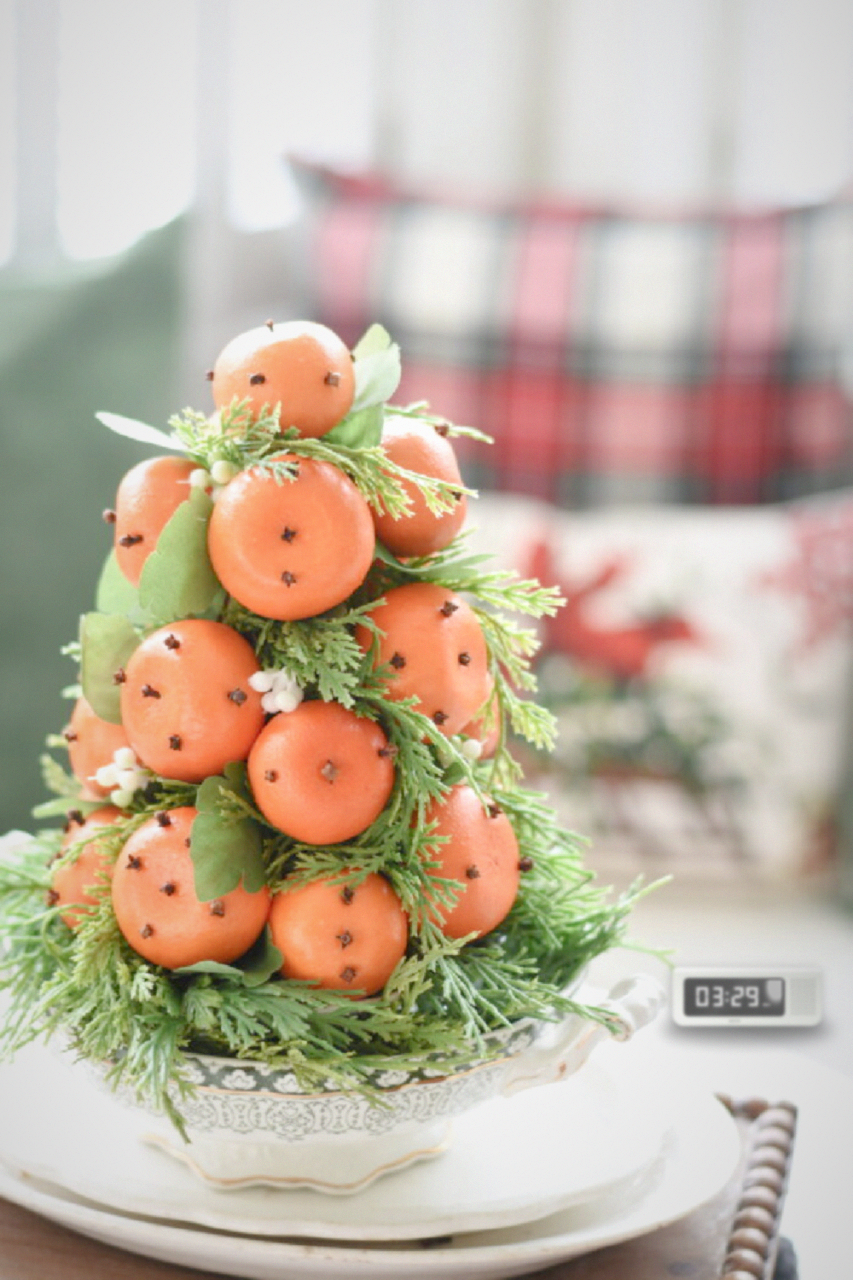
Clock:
3:29
